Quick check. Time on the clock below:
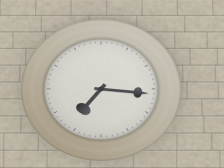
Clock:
7:16
